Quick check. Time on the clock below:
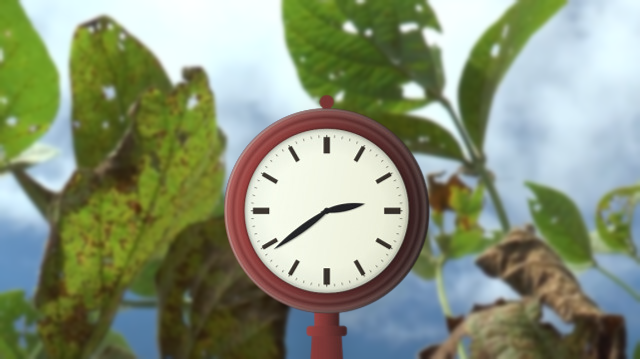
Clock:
2:39
